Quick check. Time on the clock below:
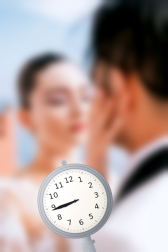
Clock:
8:44
